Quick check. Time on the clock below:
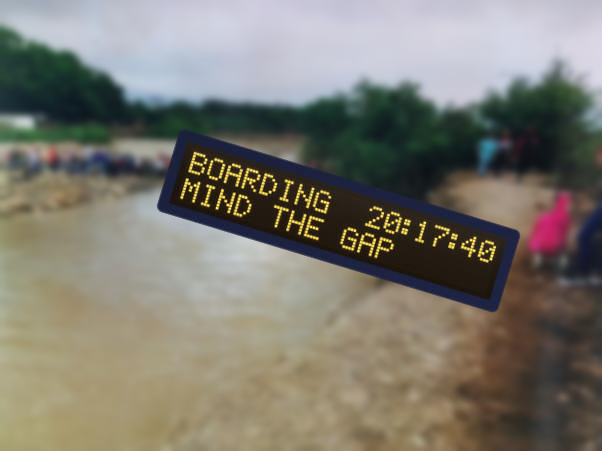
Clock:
20:17:40
